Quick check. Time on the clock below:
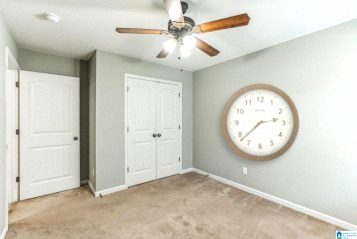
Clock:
2:38
